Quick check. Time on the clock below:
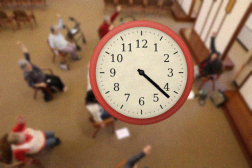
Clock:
4:22
